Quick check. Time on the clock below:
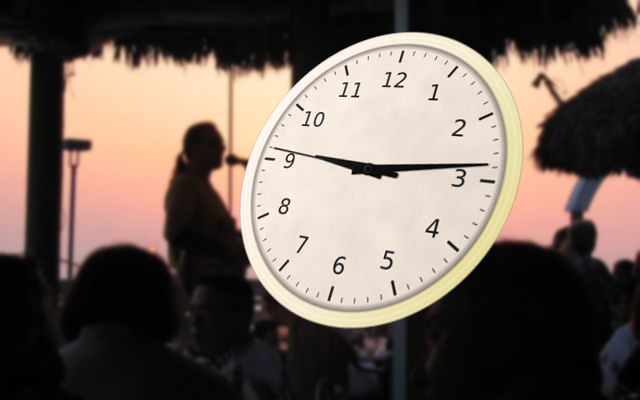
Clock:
9:13:46
